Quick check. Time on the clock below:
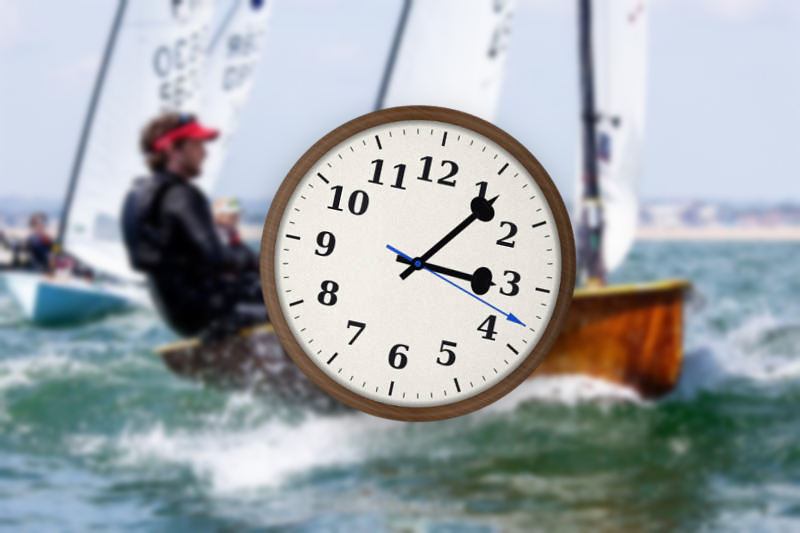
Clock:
3:06:18
